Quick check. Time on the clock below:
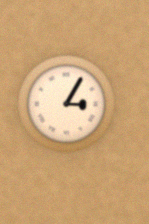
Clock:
3:05
